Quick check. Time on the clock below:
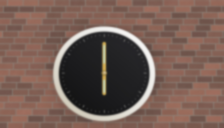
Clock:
6:00
